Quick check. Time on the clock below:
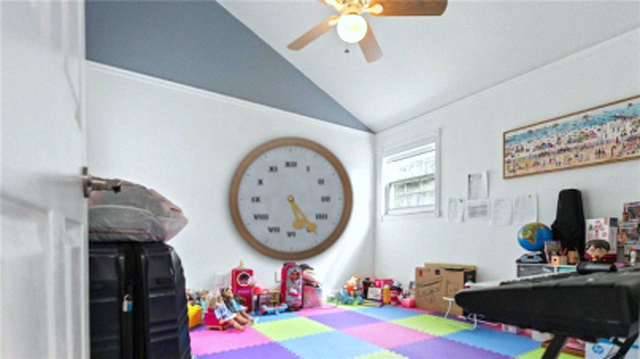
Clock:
5:24
